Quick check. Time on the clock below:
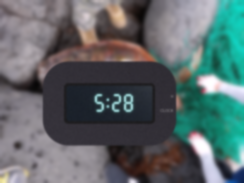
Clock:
5:28
